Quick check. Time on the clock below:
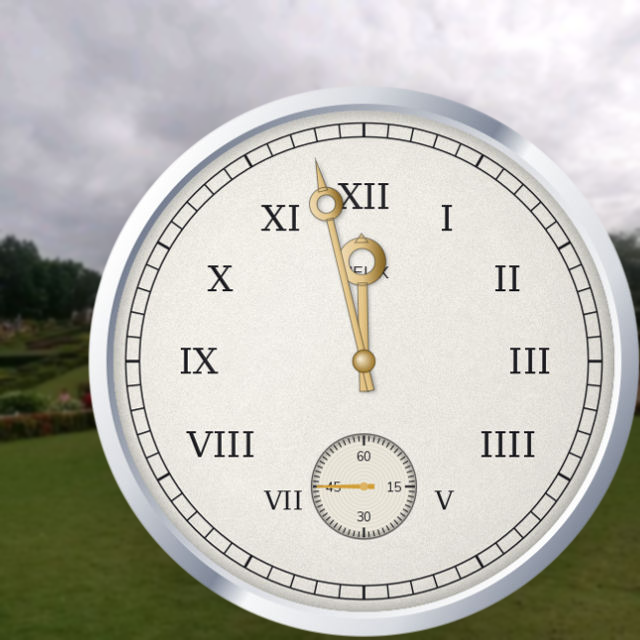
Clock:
11:57:45
